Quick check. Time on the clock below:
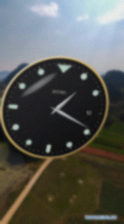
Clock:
1:19
